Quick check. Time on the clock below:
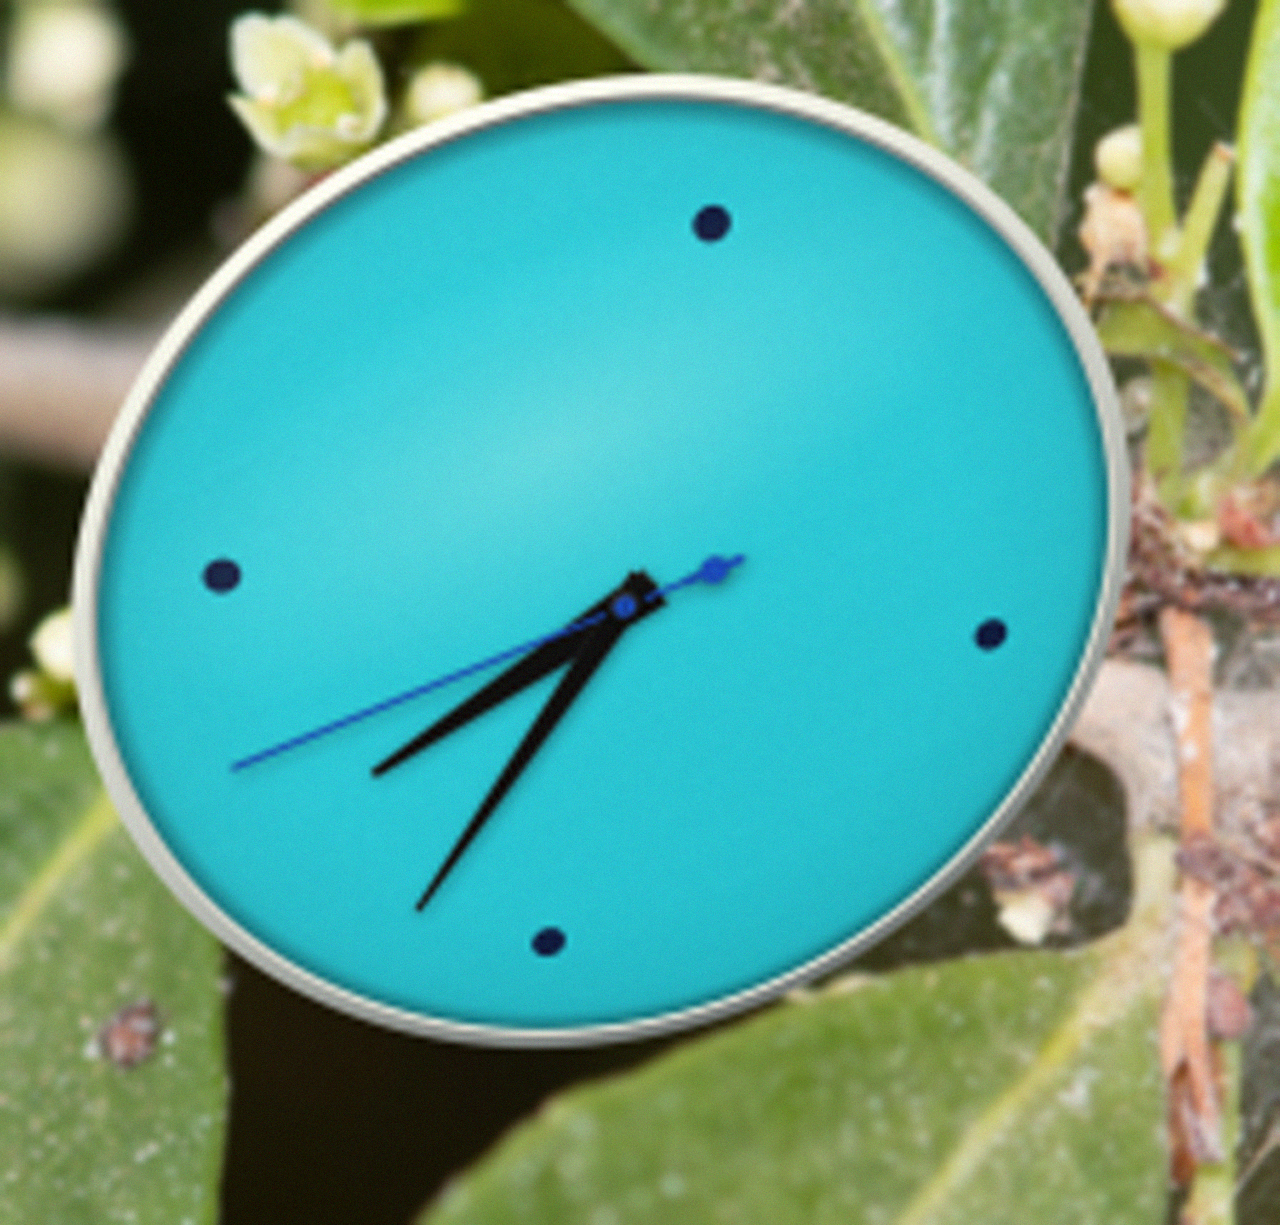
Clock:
7:33:40
